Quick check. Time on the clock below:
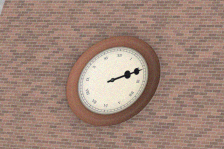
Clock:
2:11
